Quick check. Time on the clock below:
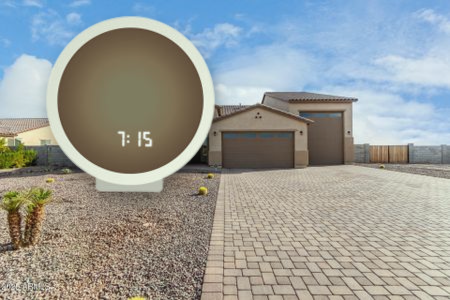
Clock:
7:15
